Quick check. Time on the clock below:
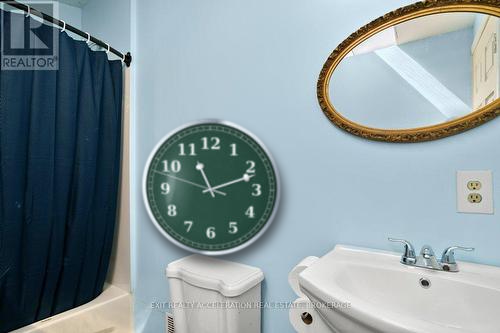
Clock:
11:11:48
